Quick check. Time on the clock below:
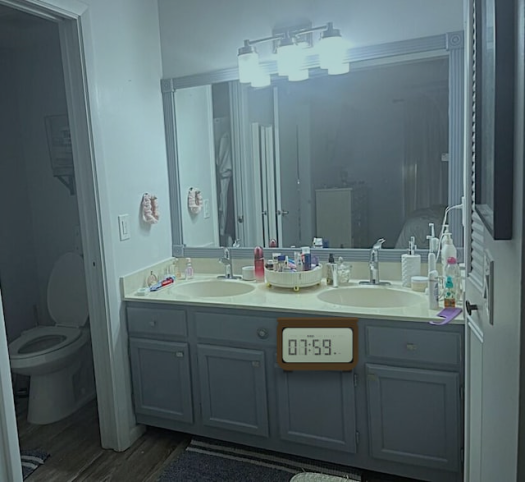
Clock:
7:59
